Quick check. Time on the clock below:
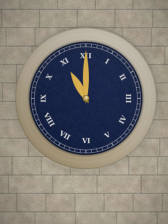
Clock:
11:00
